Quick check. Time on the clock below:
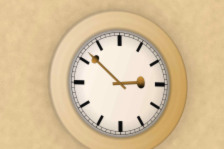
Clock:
2:52
